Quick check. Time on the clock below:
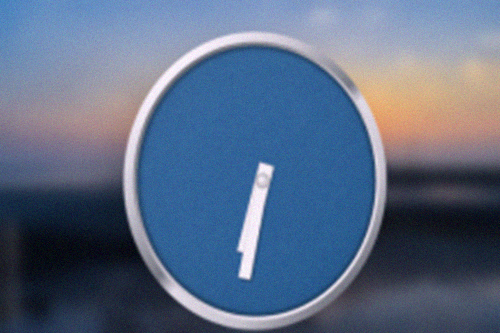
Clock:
6:32
